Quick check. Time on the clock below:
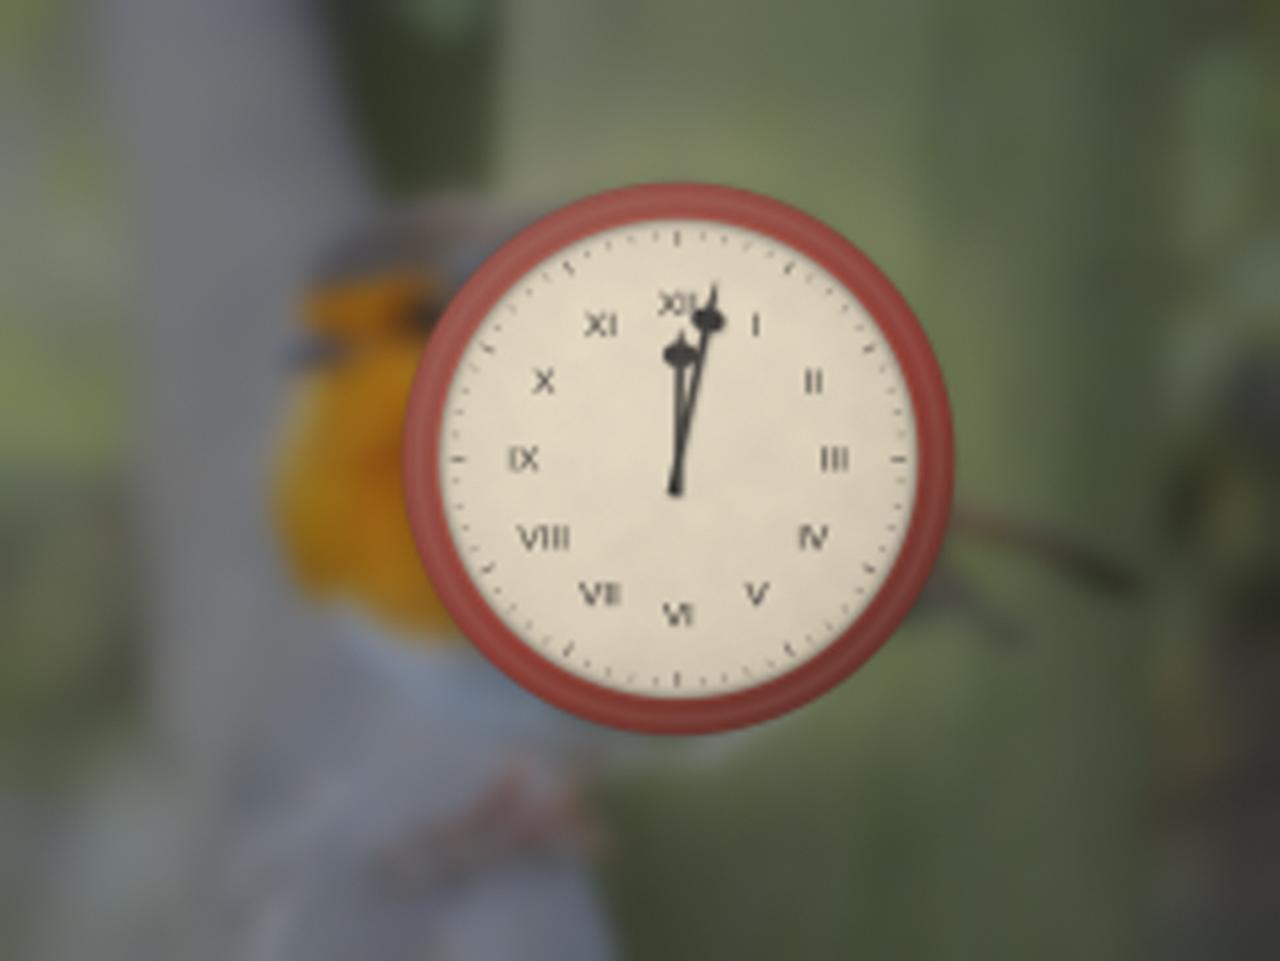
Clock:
12:02
